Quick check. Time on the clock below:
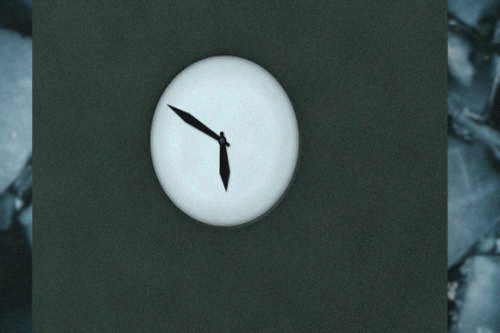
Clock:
5:50
